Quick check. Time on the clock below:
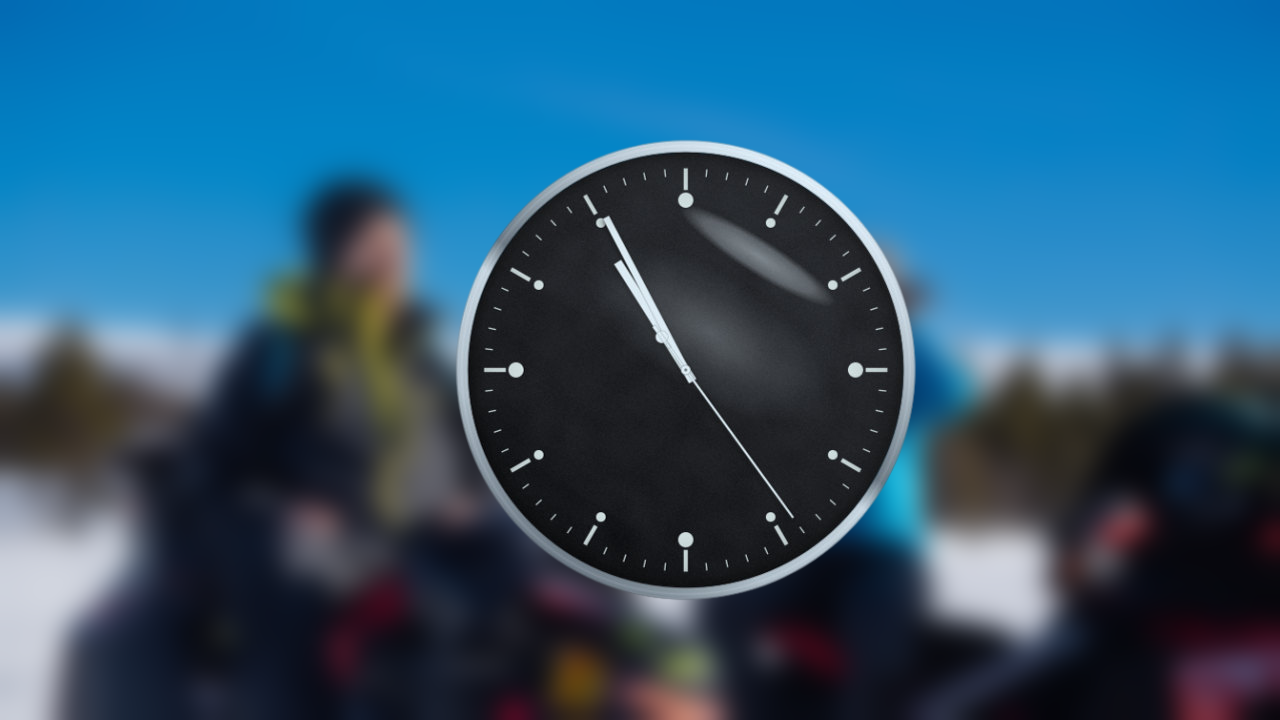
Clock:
10:55:24
